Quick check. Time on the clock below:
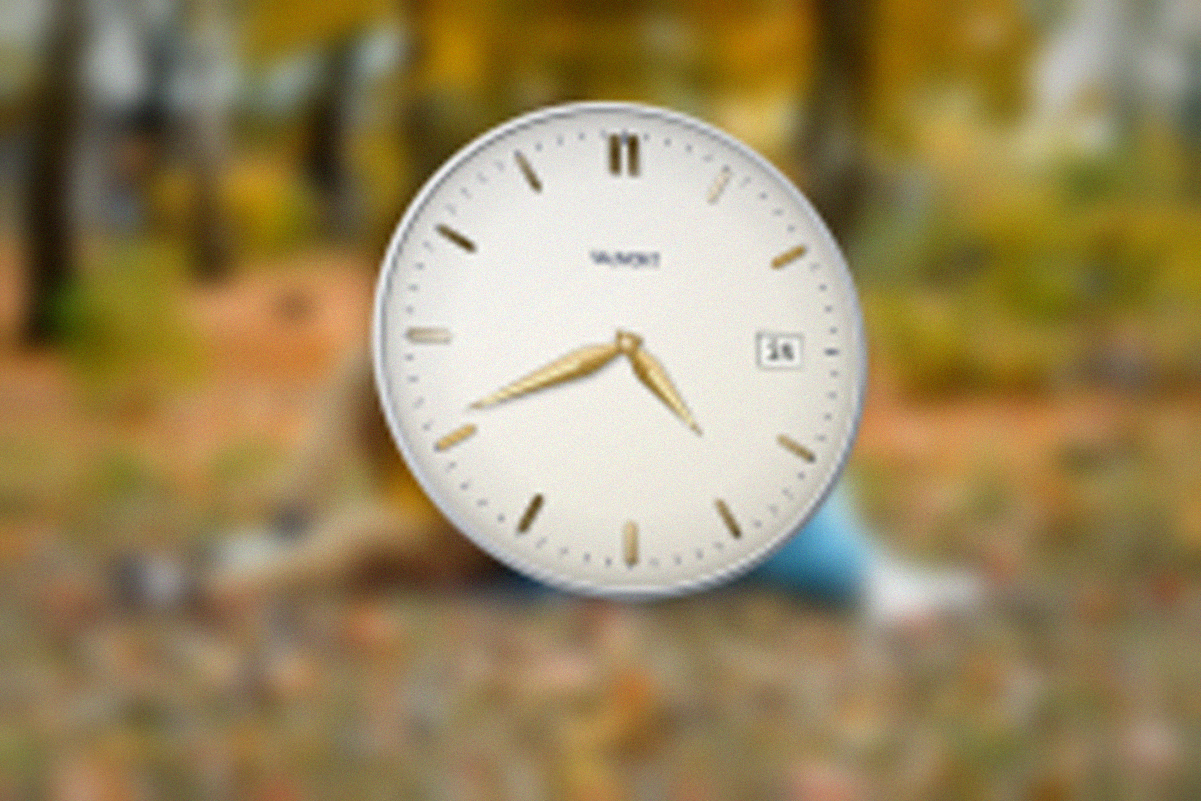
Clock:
4:41
